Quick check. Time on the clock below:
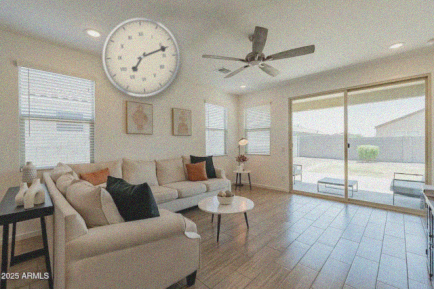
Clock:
7:12
